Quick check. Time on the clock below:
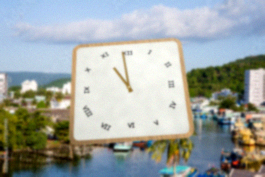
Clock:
10:59
